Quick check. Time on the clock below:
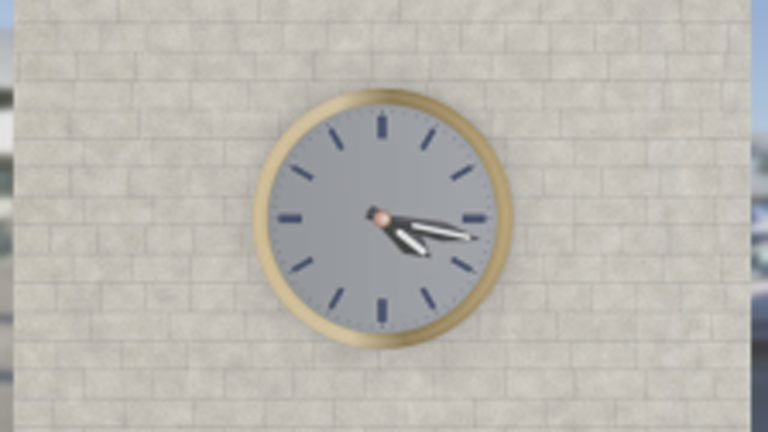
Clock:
4:17
